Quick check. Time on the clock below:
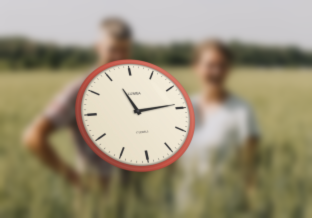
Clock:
11:14
